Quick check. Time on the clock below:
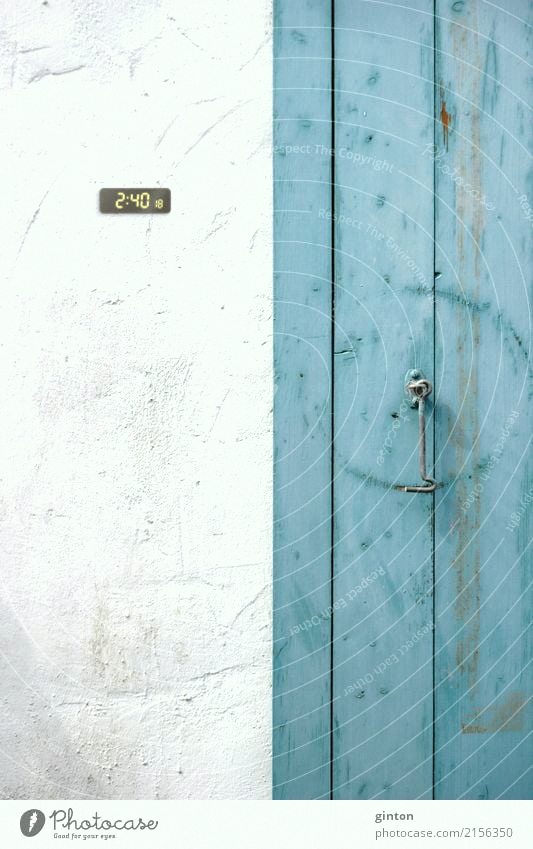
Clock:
2:40
